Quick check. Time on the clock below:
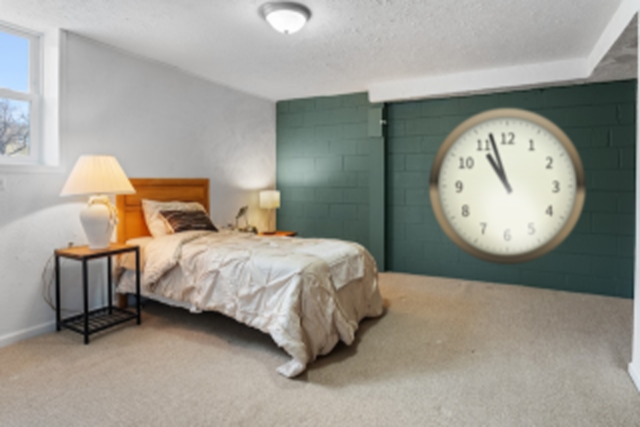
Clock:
10:57
